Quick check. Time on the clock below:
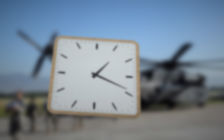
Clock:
1:19
